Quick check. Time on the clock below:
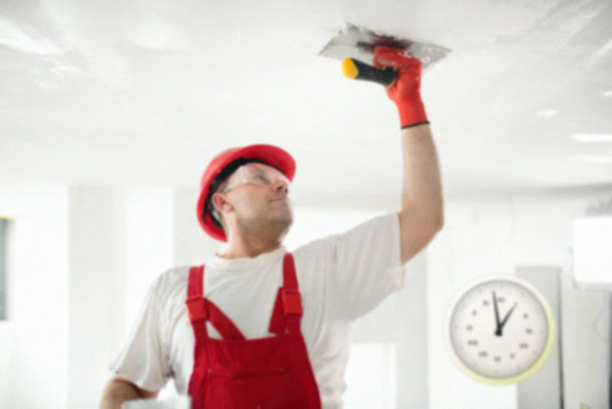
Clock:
12:58
